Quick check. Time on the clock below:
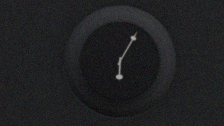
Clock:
6:05
